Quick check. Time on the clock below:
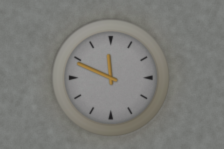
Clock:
11:49
